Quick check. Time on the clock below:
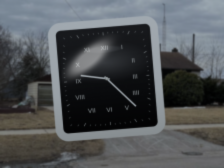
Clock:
9:23
